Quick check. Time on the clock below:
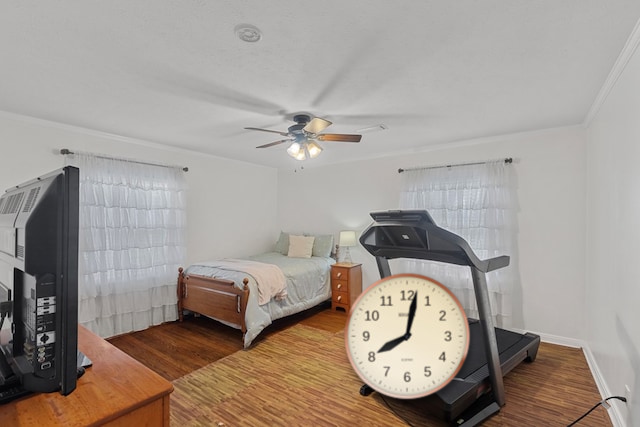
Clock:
8:02
